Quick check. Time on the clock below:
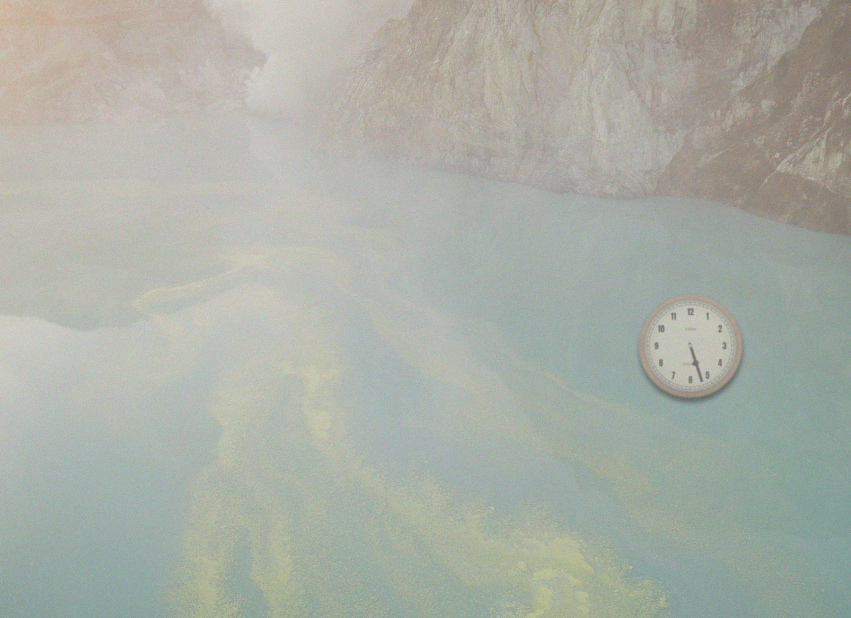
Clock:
5:27
